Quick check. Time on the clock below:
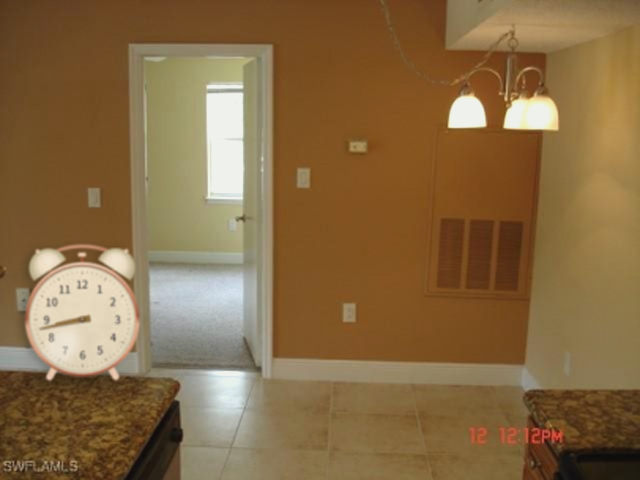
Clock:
8:43
